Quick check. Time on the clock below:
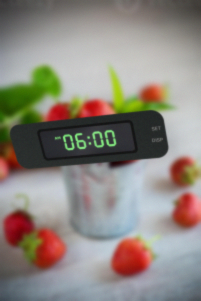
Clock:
6:00
